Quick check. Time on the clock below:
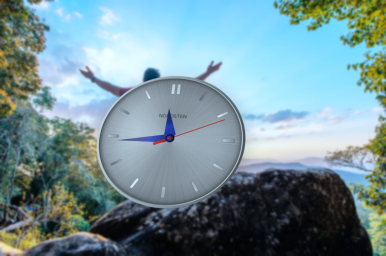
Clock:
11:44:11
